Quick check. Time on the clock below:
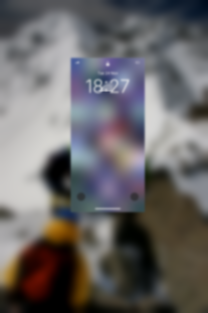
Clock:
18:27
